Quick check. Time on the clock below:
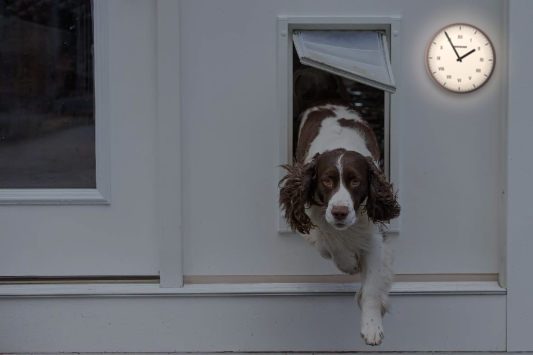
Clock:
1:55
